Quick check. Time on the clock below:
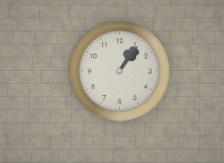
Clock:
1:06
